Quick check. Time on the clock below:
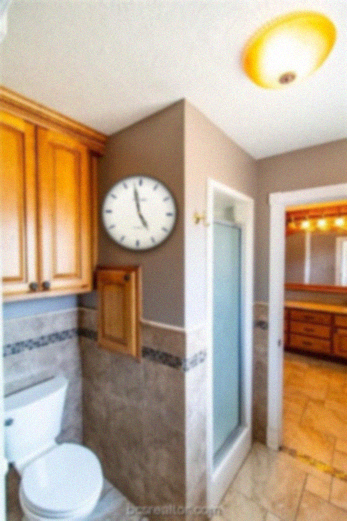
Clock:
4:58
